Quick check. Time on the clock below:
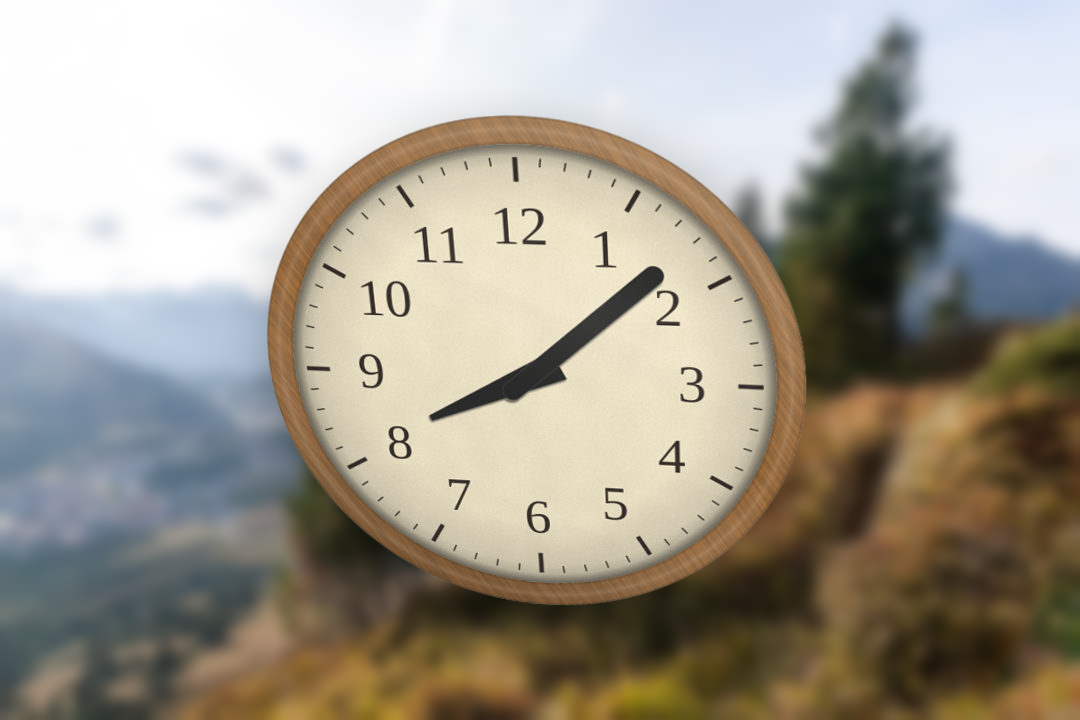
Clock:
8:08
